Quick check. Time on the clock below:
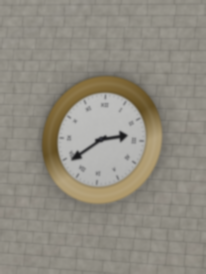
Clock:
2:39
